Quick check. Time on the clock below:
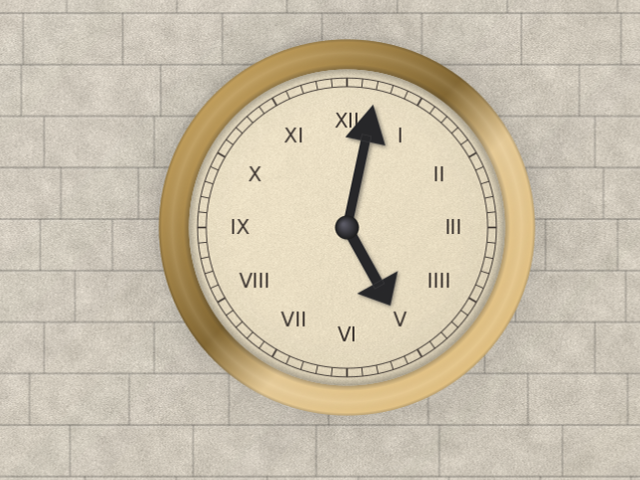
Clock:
5:02
